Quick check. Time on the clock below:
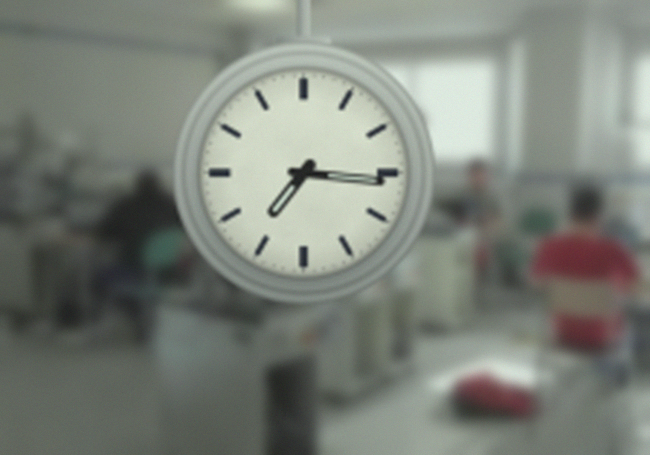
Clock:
7:16
